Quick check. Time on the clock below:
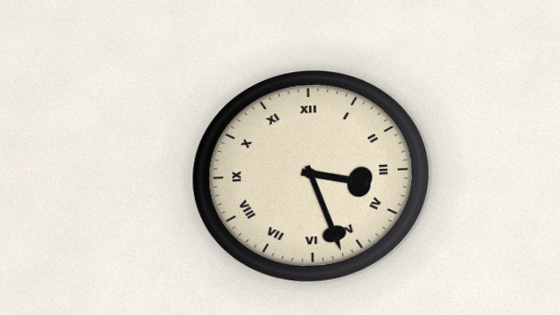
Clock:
3:27
